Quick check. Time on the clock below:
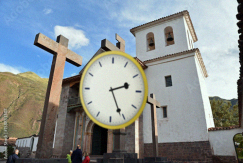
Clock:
2:26
